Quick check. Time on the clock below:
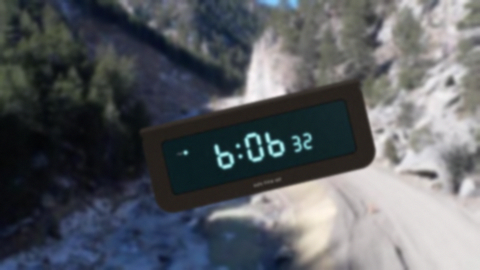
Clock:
6:06:32
